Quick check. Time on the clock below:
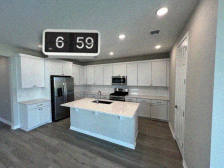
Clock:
6:59
